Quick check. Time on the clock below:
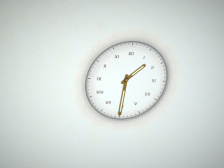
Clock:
1:30
